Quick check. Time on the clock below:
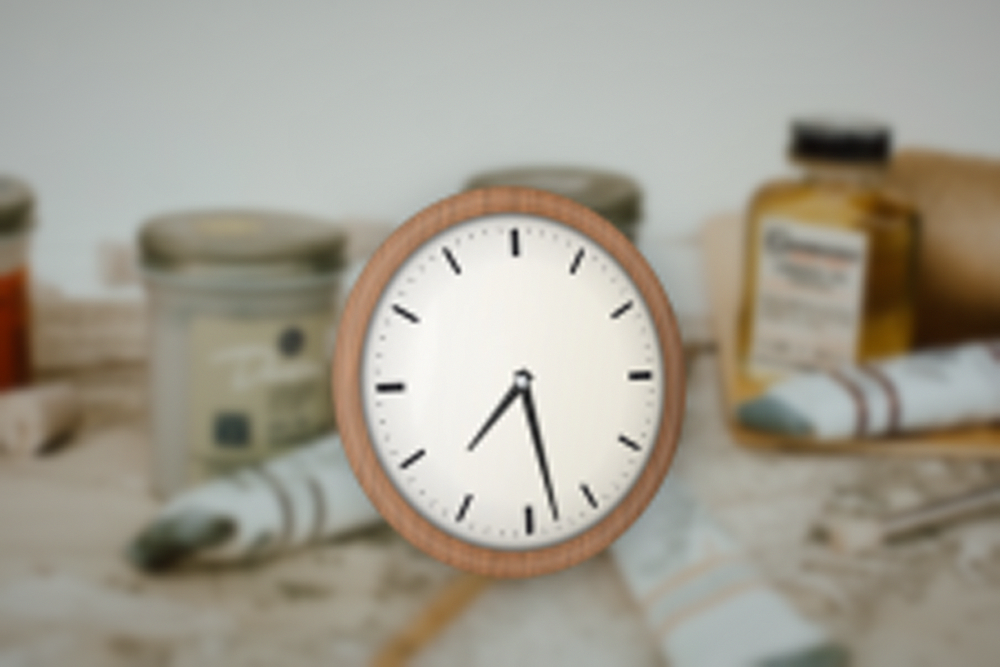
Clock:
7:28
